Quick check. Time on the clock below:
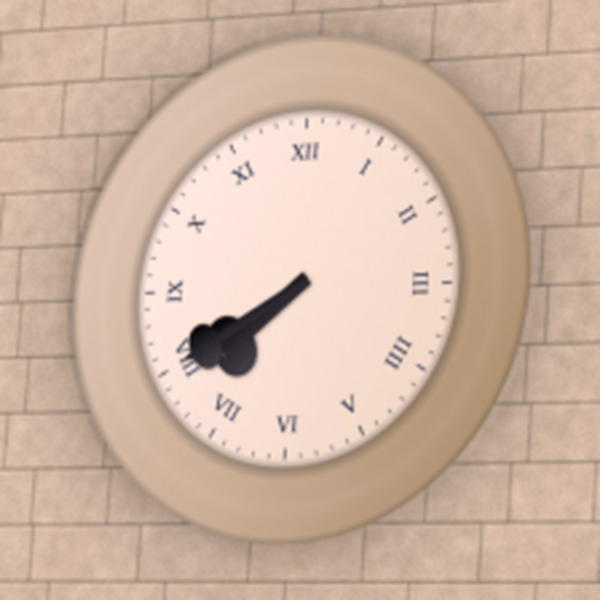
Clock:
7:40
